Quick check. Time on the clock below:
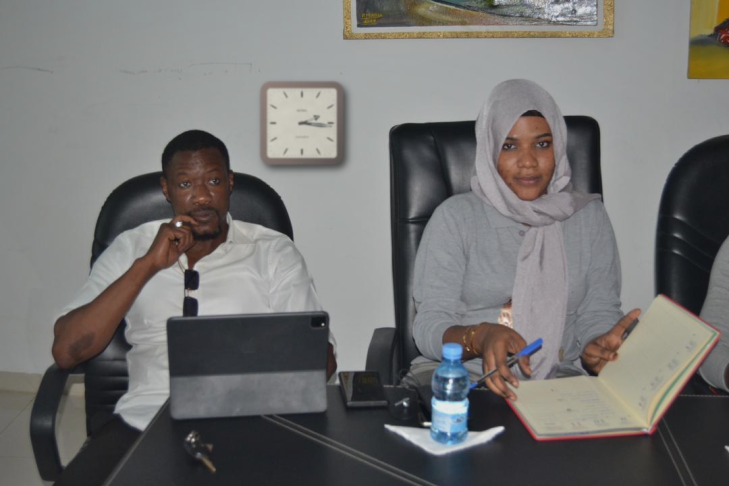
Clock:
2:16
